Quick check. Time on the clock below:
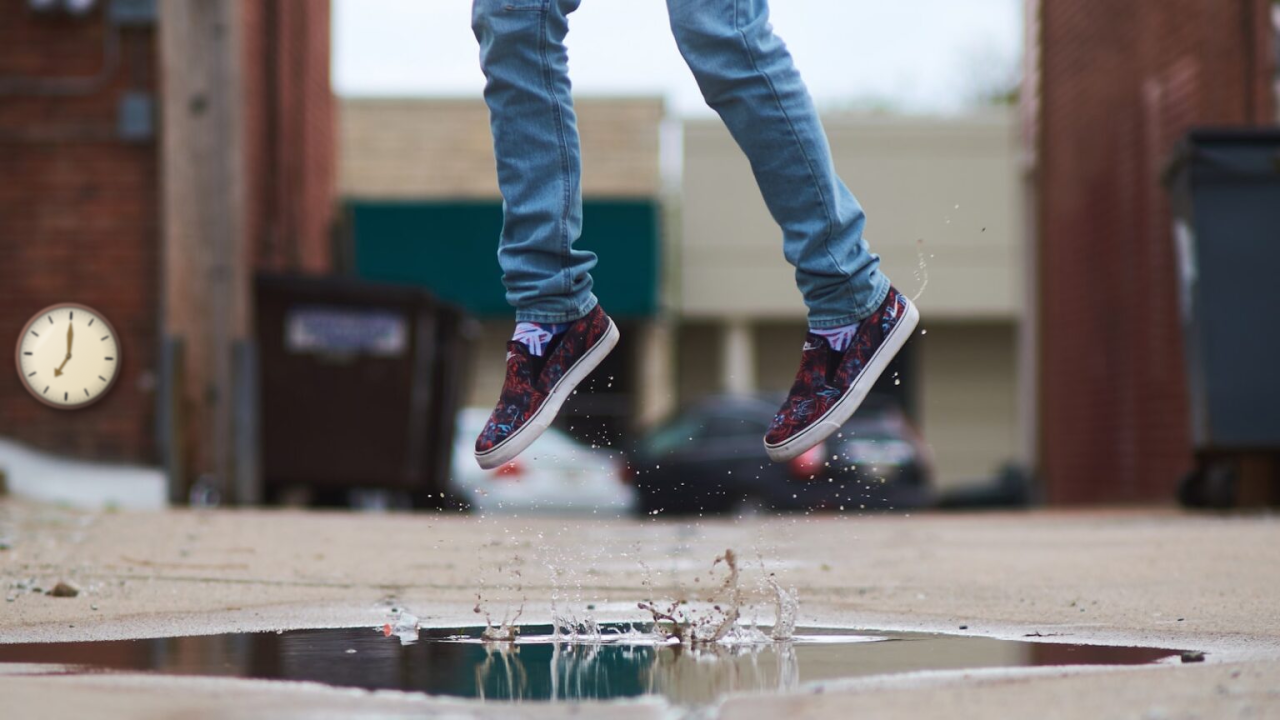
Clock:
7:00
